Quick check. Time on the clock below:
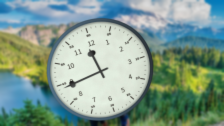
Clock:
11:44
